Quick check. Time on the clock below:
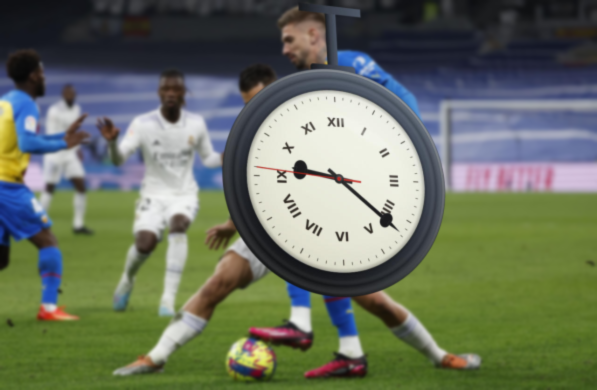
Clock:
9:21:46
